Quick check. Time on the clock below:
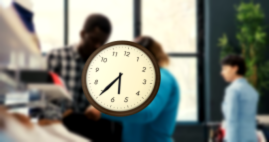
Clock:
5:35
